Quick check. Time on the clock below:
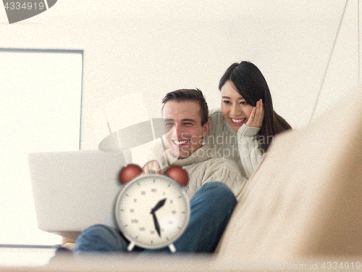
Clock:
1:27
